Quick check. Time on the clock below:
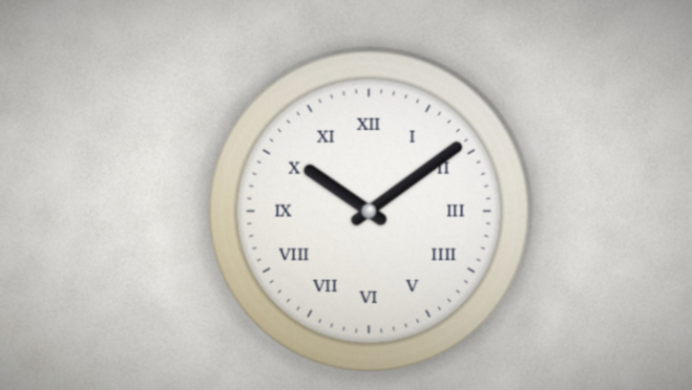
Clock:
10:09
